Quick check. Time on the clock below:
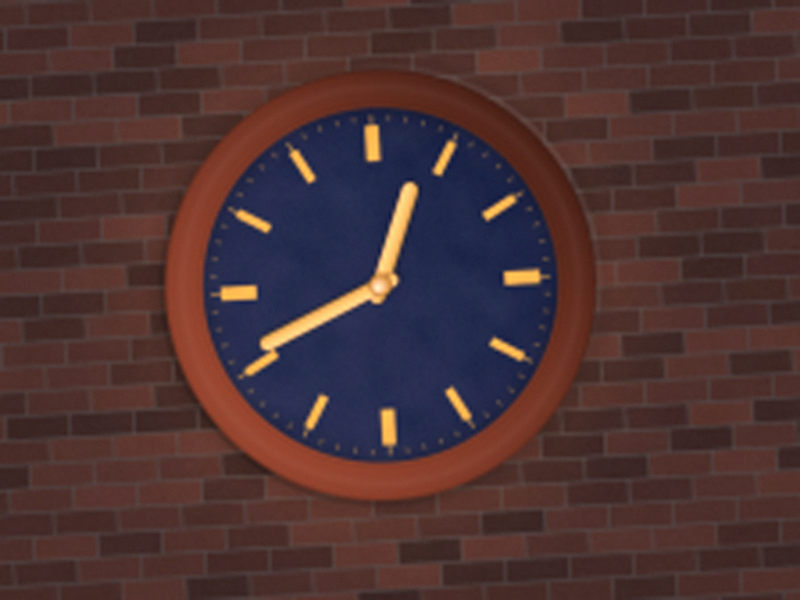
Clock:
12:41
